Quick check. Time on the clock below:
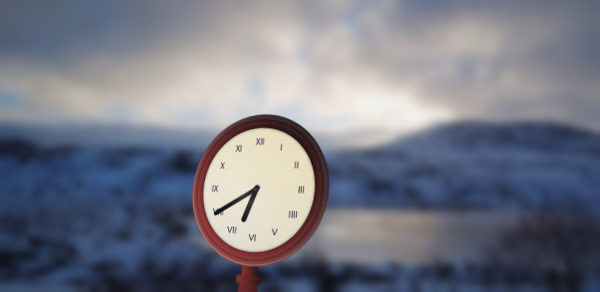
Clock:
6:40
